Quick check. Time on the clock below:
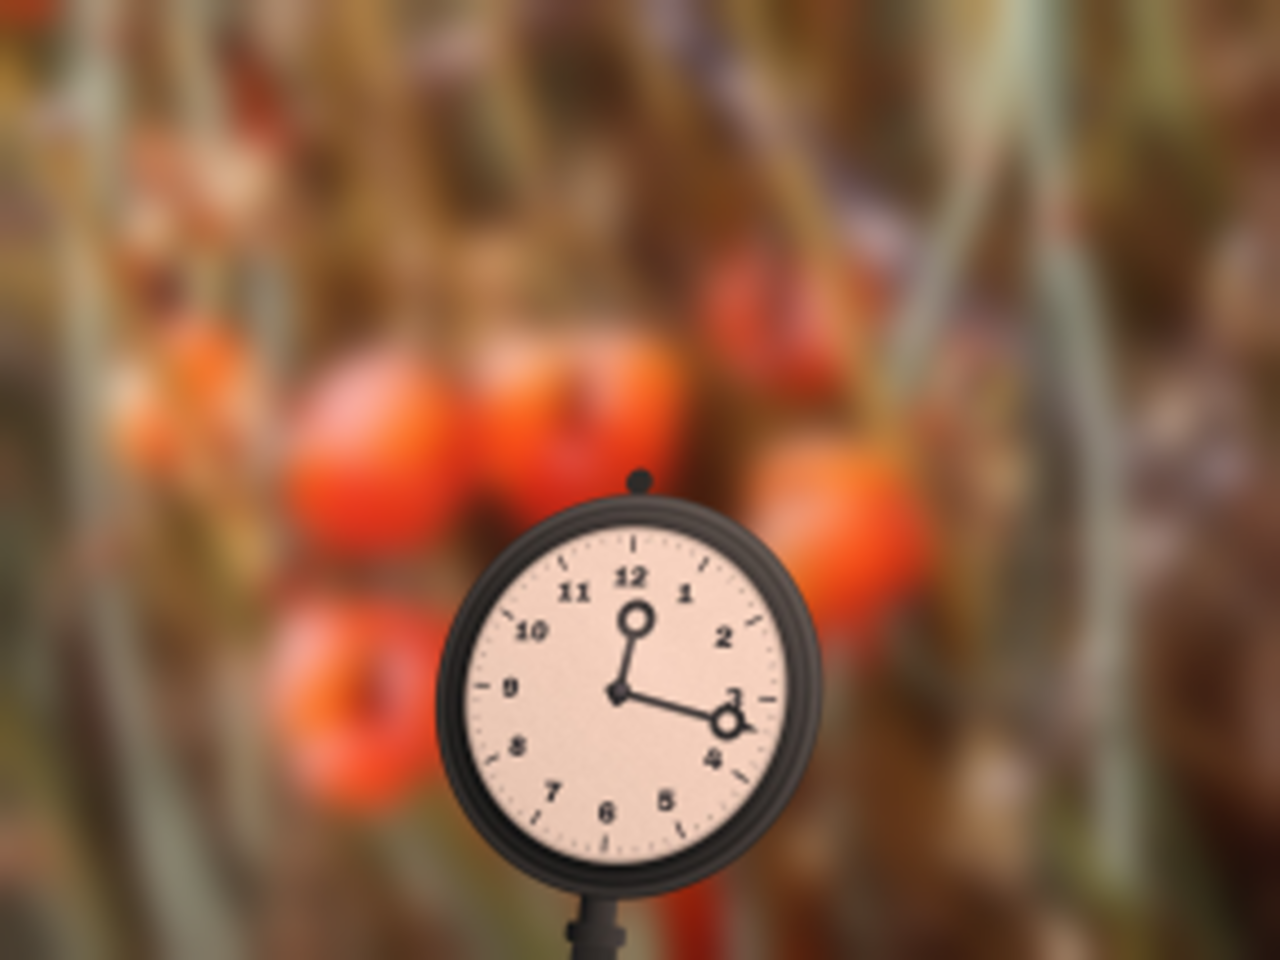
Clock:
12:17
